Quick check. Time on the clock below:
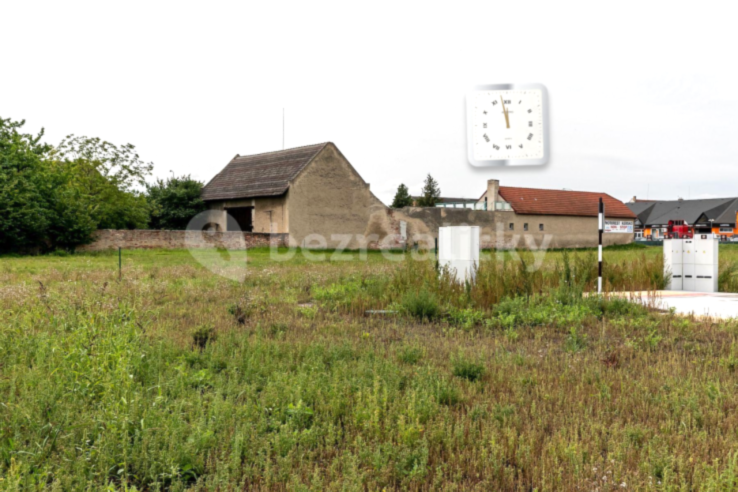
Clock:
11:58
